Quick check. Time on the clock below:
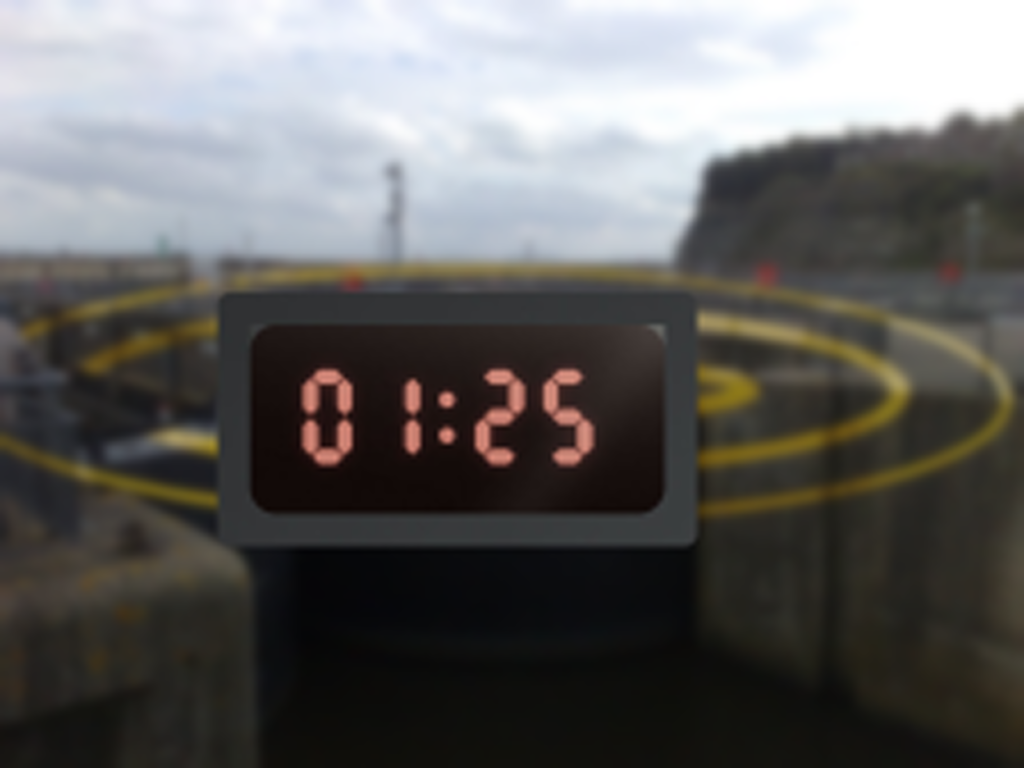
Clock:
1:25
